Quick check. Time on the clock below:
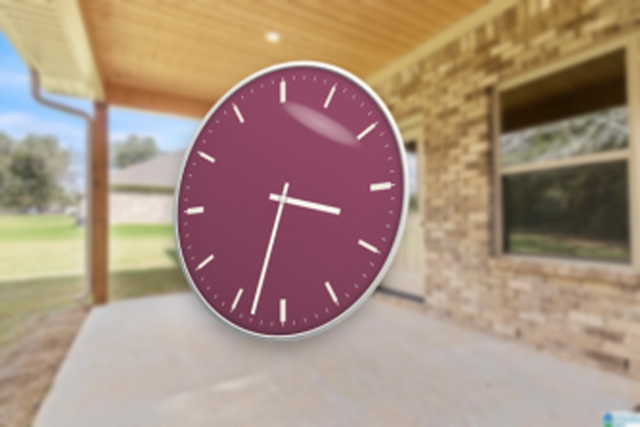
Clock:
3:33
